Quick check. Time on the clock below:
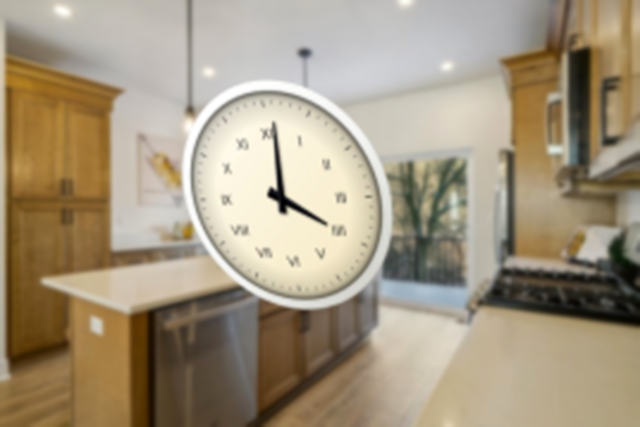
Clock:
4:01
